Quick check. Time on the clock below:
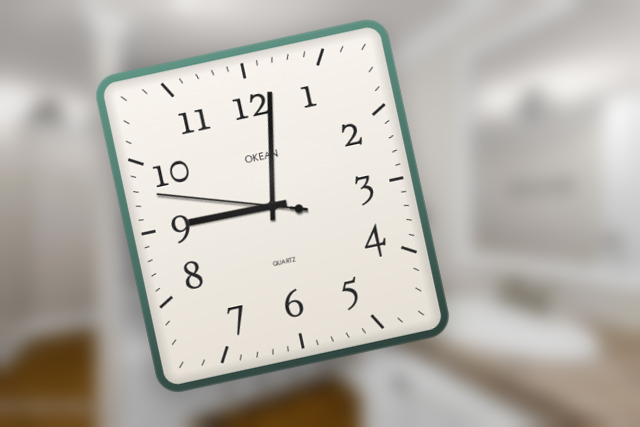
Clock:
9:01:48
